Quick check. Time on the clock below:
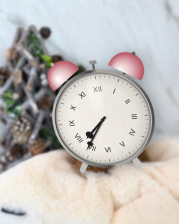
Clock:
7:36
